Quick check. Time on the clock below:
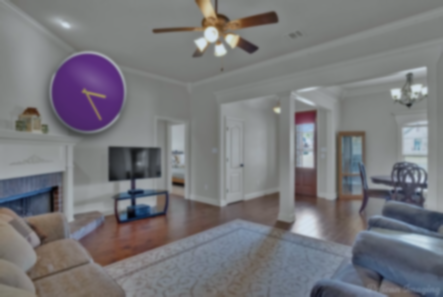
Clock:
3:25
